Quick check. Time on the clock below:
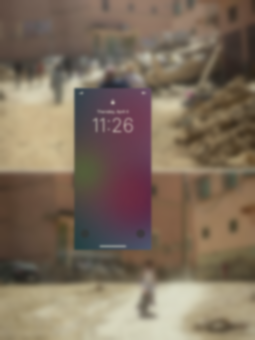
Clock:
11:26
